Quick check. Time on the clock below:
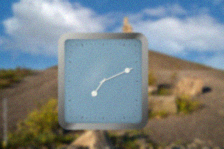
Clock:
7:11
